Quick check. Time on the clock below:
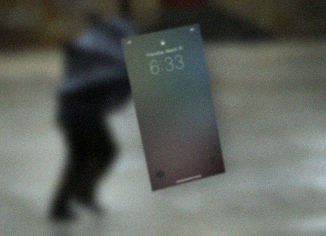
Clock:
6:33
